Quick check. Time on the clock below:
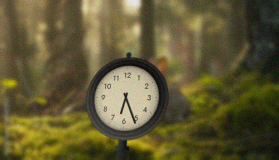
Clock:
6:26
